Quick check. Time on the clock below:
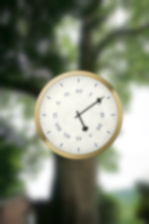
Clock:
5:09
